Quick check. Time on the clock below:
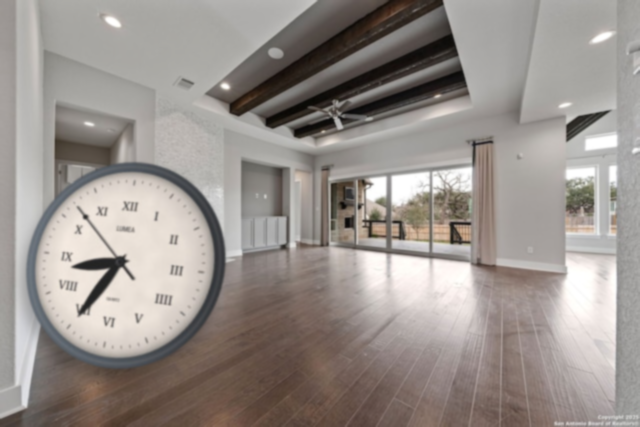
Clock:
8:34:52
